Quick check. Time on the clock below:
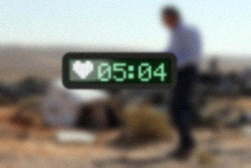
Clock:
5:04
